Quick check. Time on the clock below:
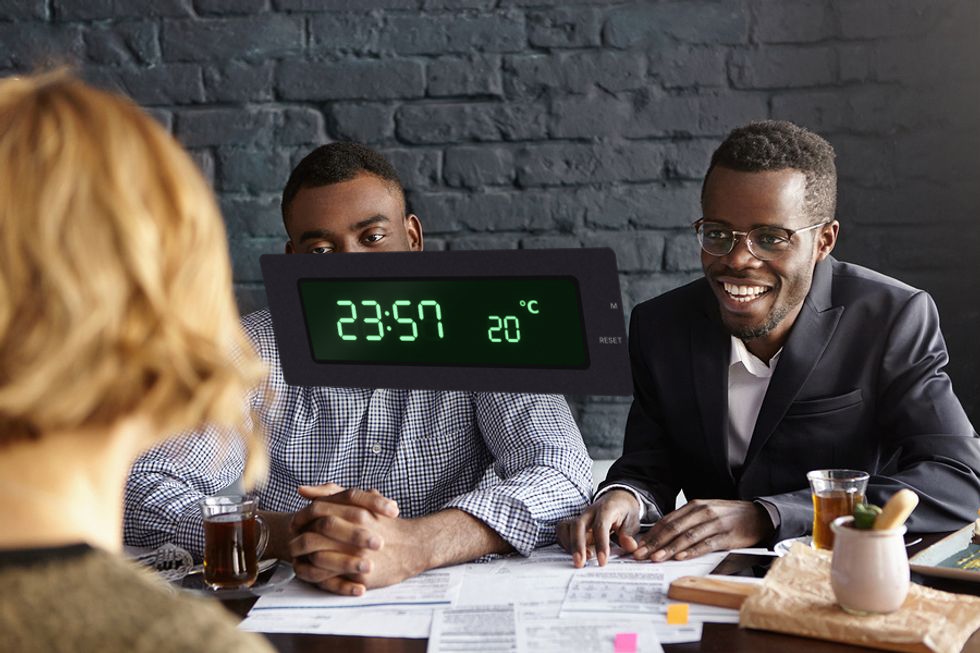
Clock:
23:57
